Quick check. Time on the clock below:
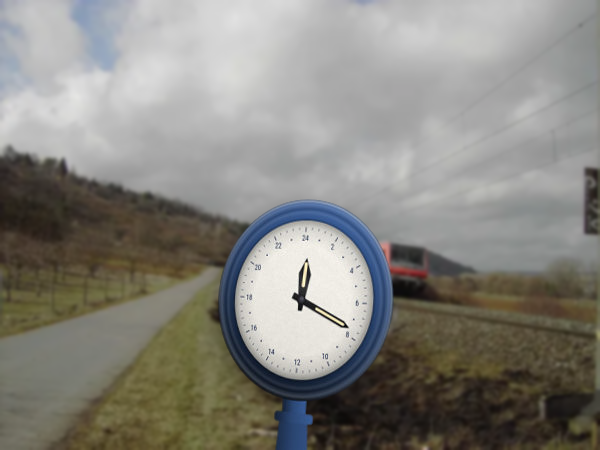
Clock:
0:19
